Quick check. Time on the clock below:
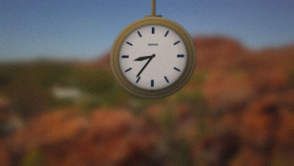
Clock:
8:36
